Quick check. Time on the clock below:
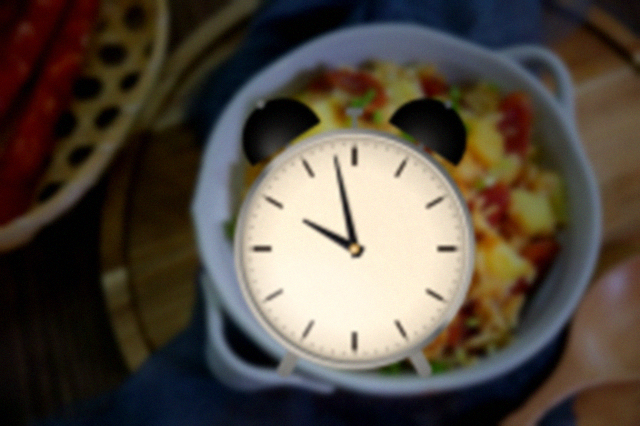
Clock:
9:58
